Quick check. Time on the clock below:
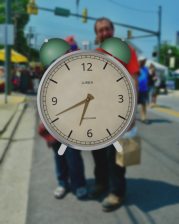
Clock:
6:41
